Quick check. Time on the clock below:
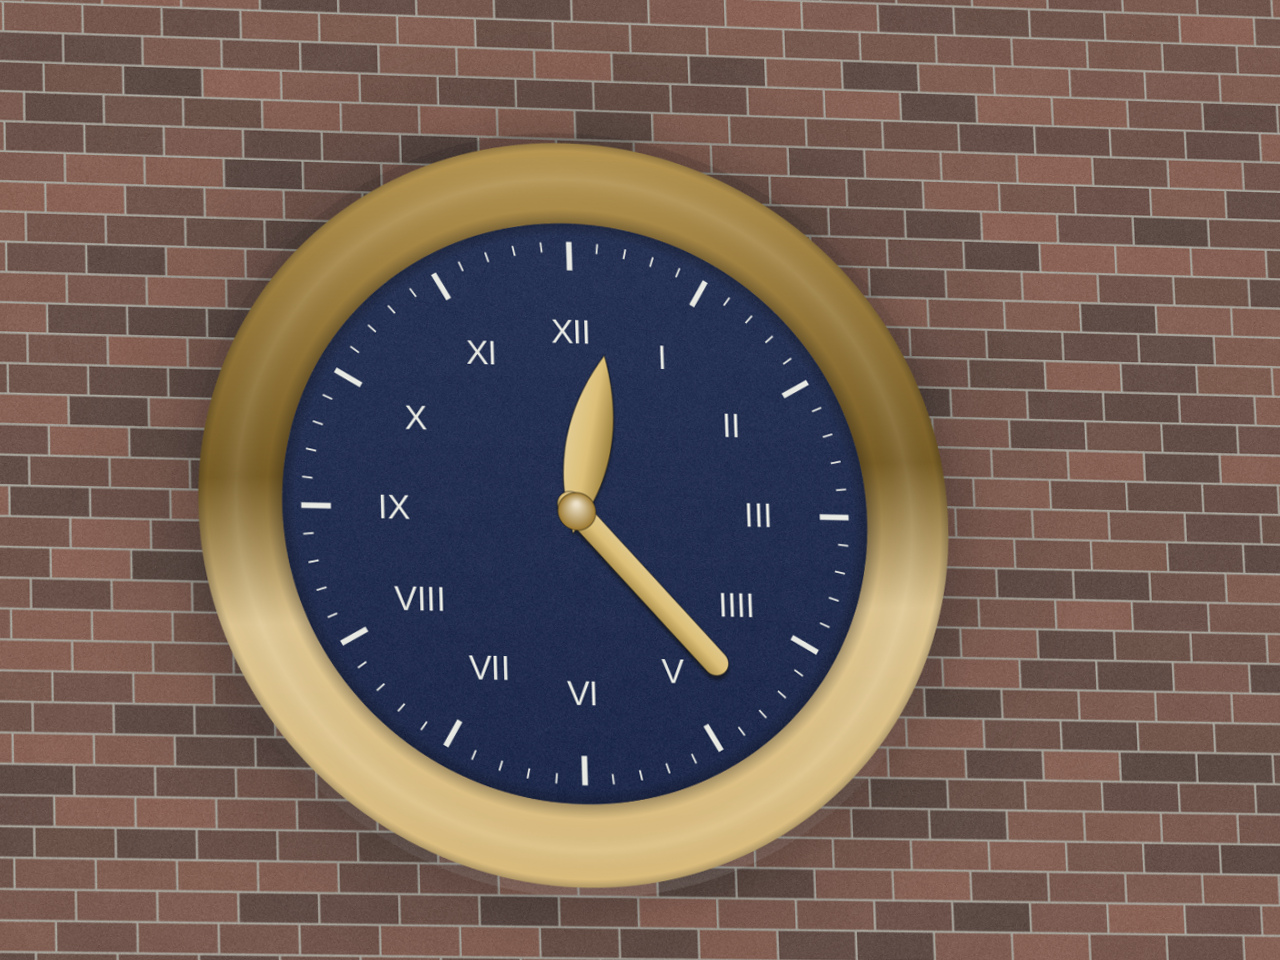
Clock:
12:23
